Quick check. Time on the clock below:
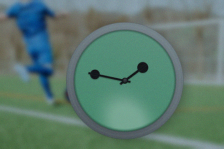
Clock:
1:47
